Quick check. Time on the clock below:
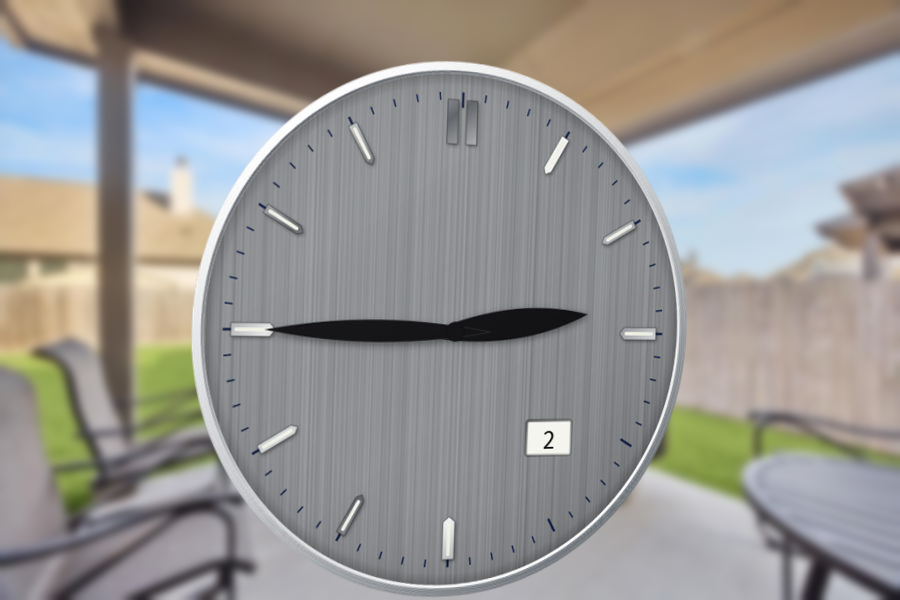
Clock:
2:45
